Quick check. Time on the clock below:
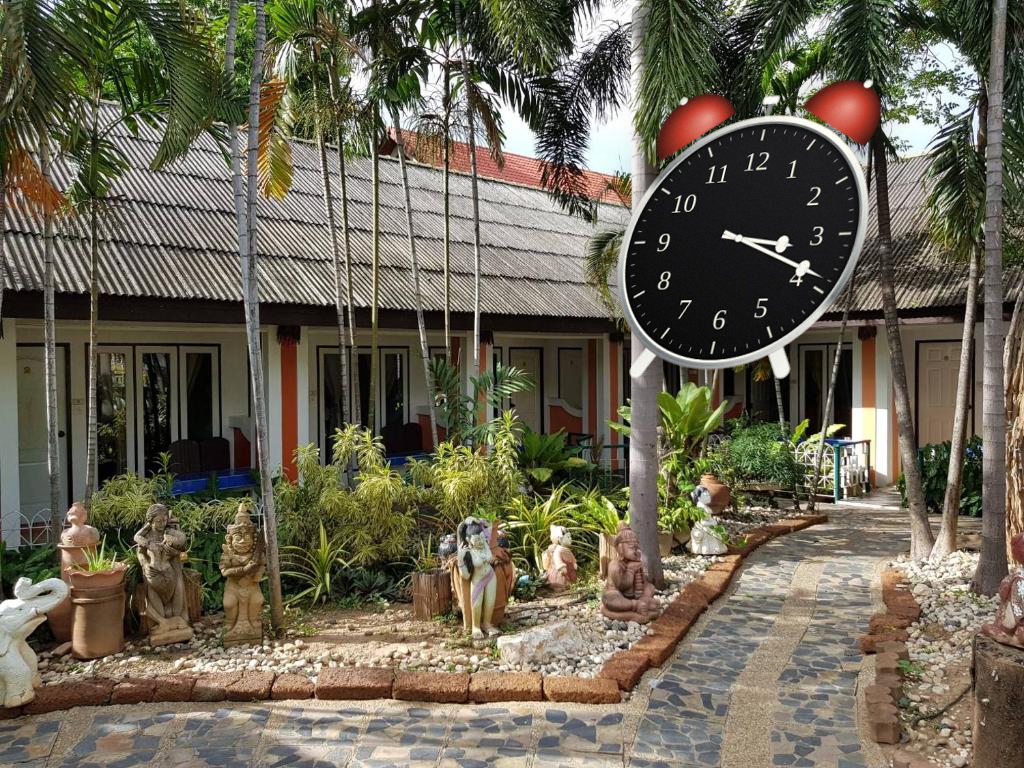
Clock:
3:19
